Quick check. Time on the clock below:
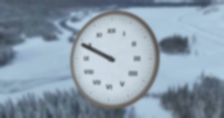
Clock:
9:49
